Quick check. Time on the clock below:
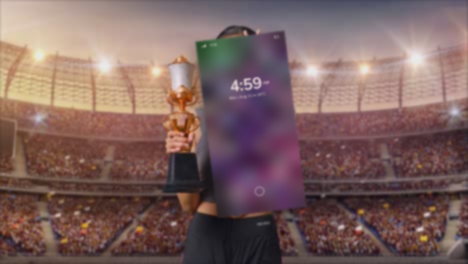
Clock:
4:59
